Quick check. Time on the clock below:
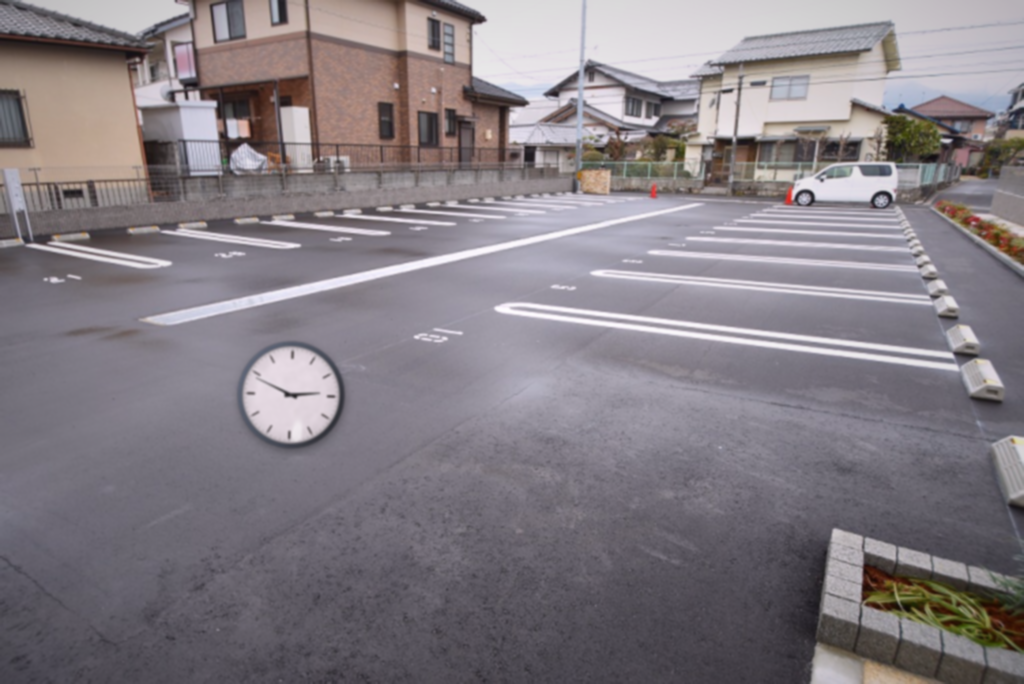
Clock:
2:49
